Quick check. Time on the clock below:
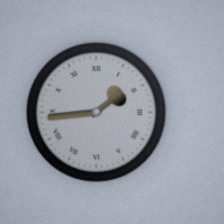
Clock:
1:44
